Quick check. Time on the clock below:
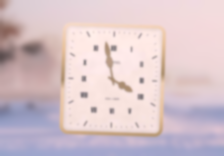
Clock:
3:58
